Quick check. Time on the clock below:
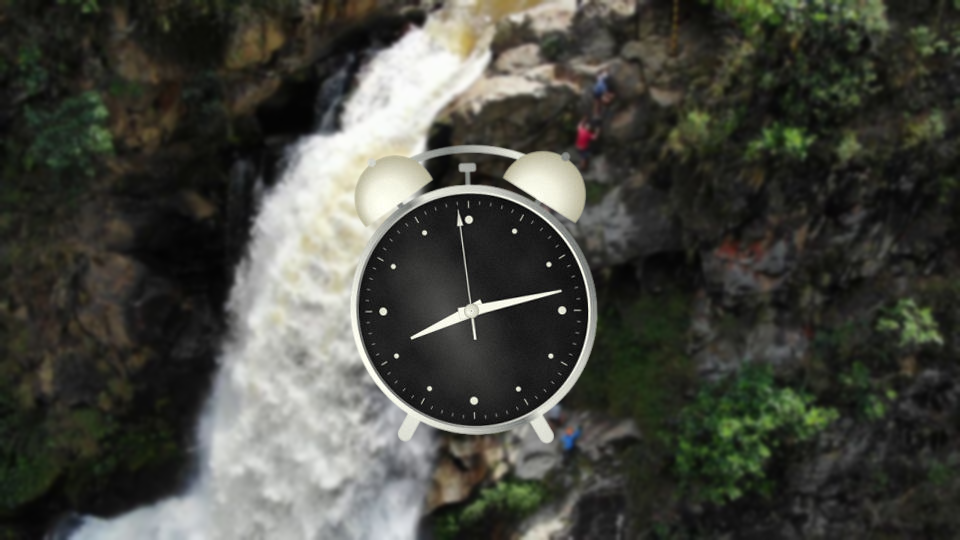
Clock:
8:12:59
